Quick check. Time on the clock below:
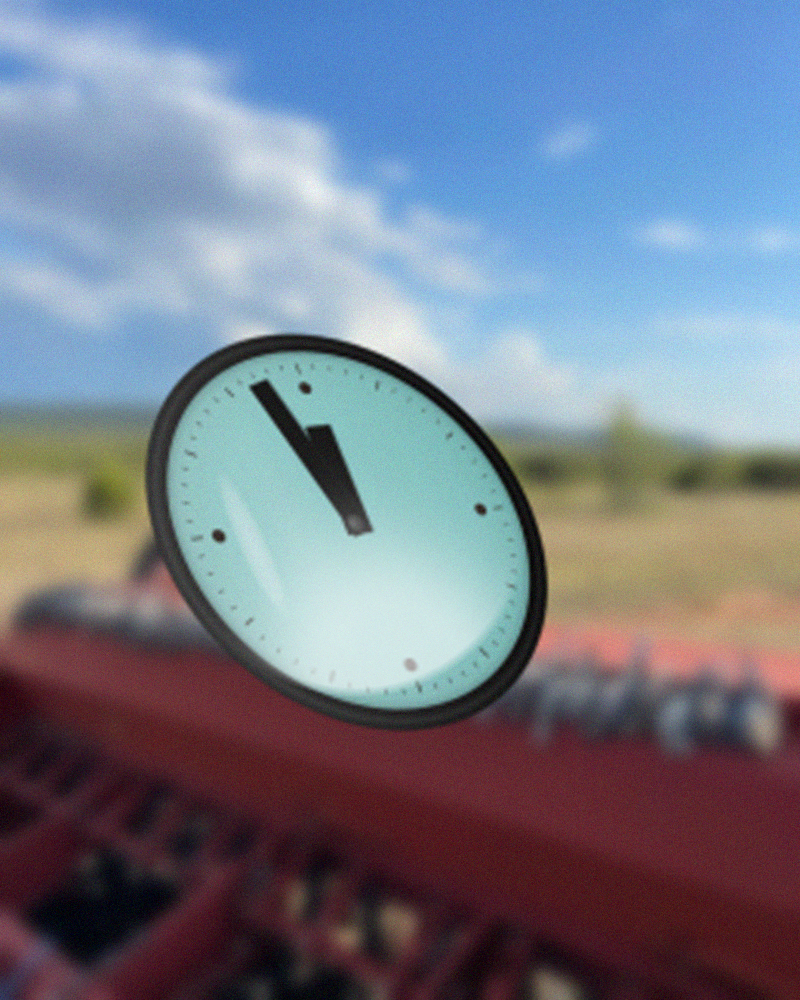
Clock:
11:57
